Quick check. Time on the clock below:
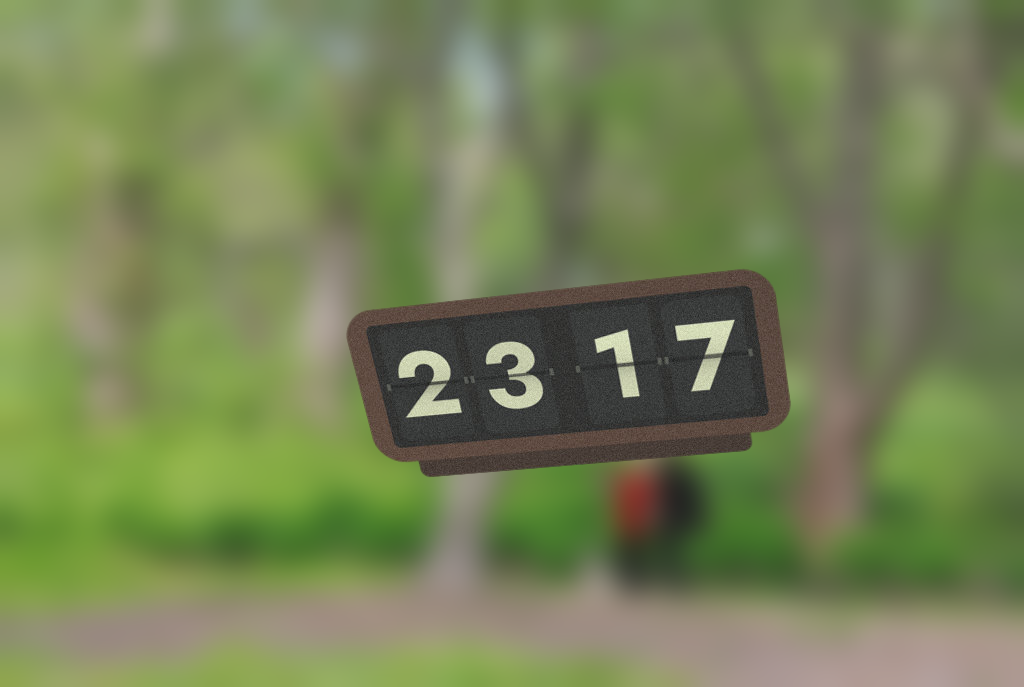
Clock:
23:17
